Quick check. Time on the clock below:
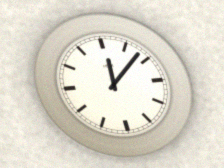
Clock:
12:08
